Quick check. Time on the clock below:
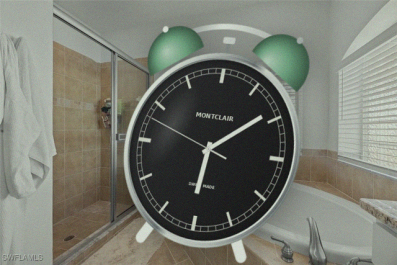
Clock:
6:08:48
